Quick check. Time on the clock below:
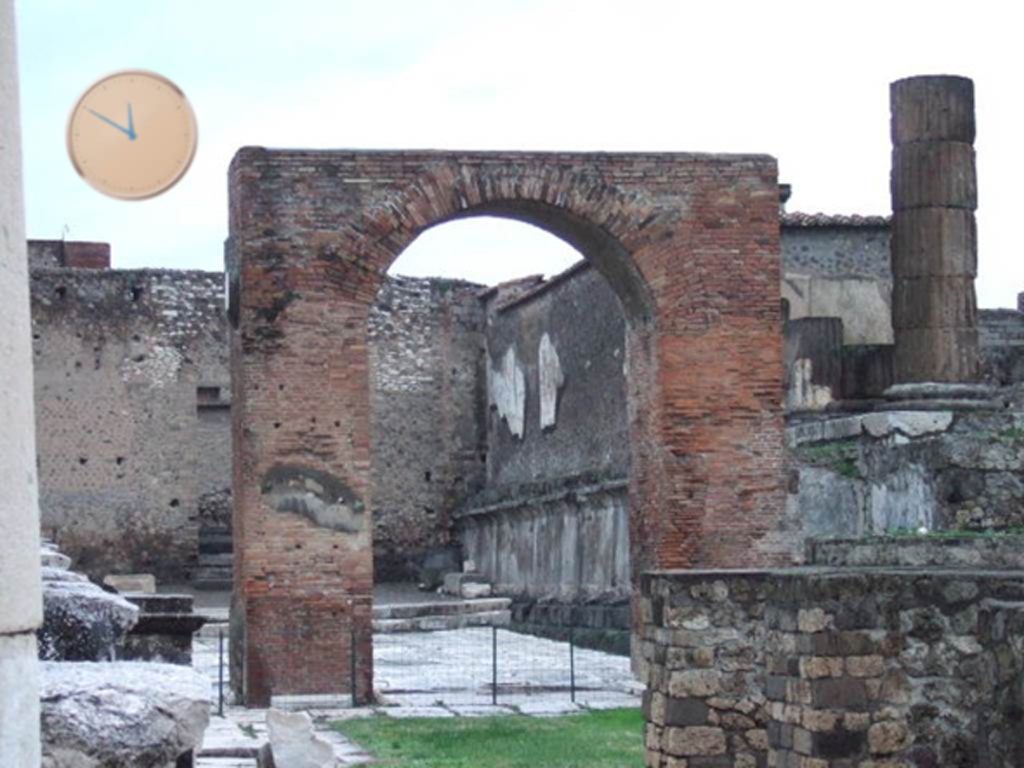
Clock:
11:50
